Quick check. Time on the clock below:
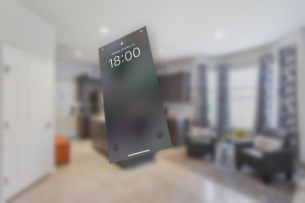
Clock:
18:00
